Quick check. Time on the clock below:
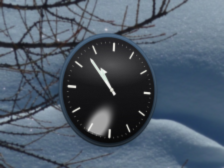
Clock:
10:53
